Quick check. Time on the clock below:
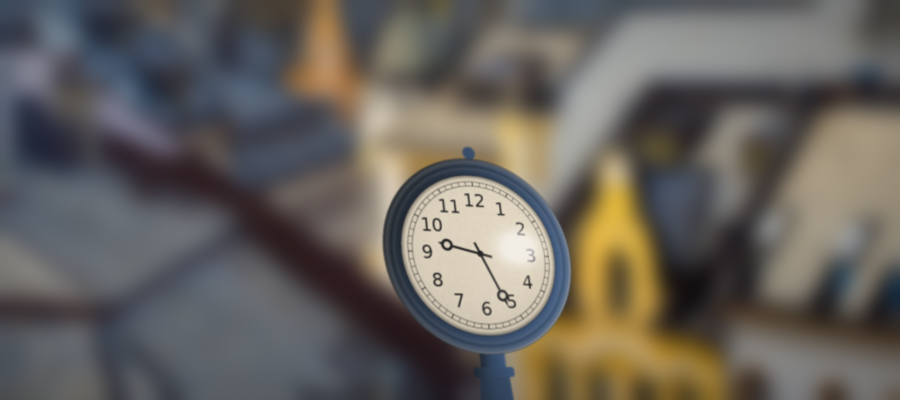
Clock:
9:26
